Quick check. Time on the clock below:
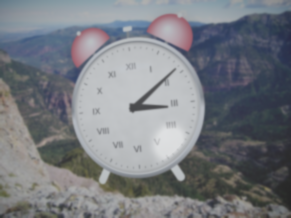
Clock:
3:09
